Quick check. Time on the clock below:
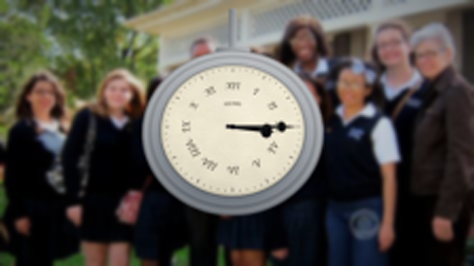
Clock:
3:15
